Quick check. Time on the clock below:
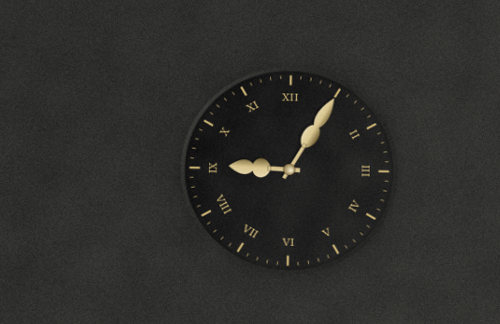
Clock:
9:05
